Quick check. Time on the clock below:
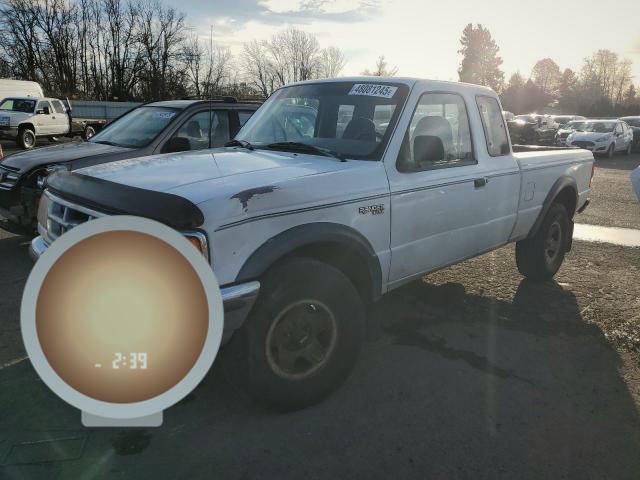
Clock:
2:39
